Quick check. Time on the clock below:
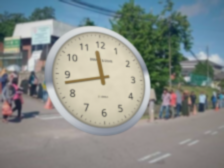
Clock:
11:43
